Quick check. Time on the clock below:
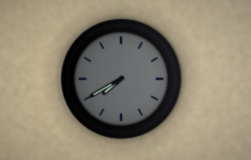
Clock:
7:40
